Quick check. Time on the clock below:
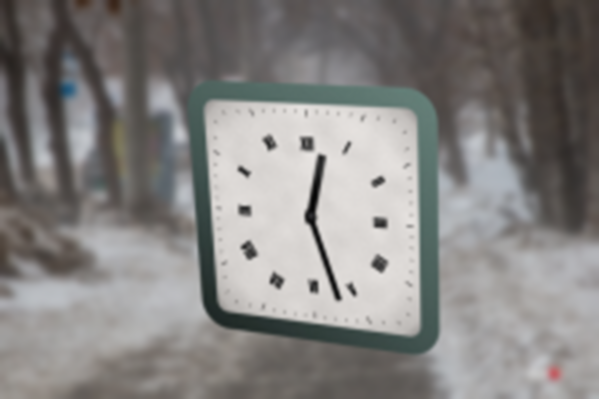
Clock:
12:27
